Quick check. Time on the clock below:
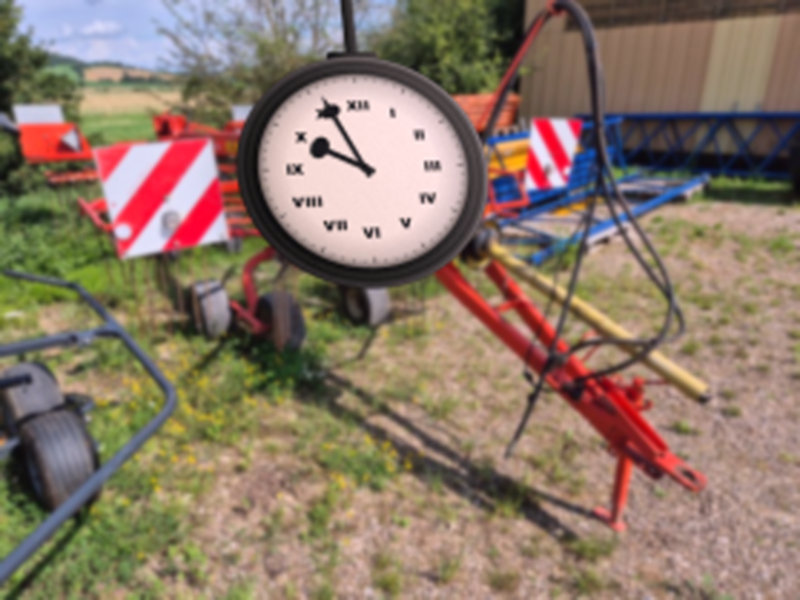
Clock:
9:56
